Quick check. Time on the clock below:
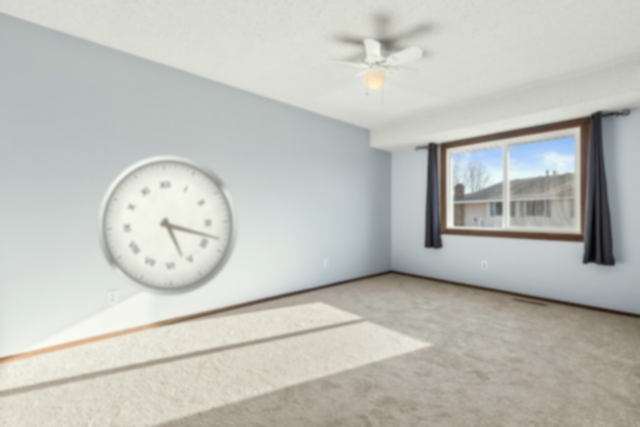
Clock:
5:18
